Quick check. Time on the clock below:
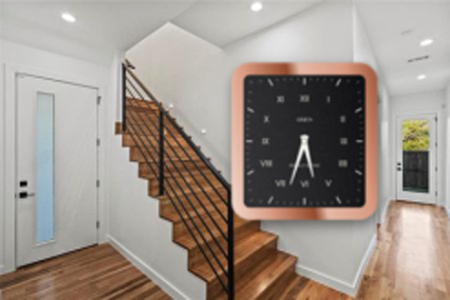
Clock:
5:33
